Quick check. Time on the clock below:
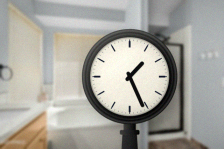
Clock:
1:26
